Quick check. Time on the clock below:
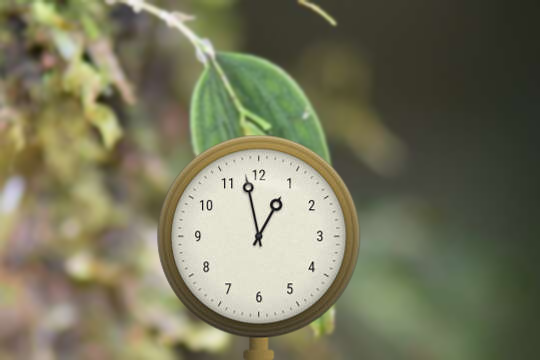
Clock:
12:58
